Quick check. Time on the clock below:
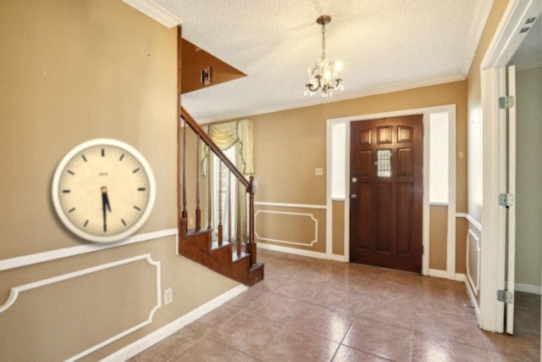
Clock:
5:30
